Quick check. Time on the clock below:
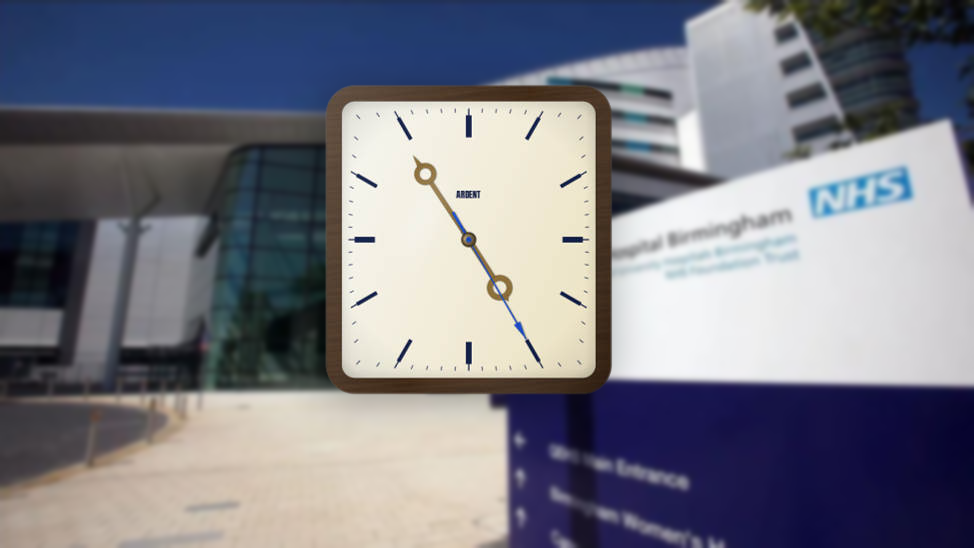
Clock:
4:54:25
